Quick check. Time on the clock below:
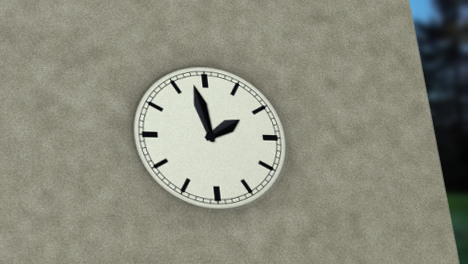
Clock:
1:58
